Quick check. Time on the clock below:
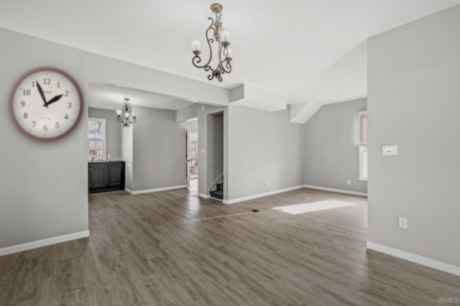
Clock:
1:56
